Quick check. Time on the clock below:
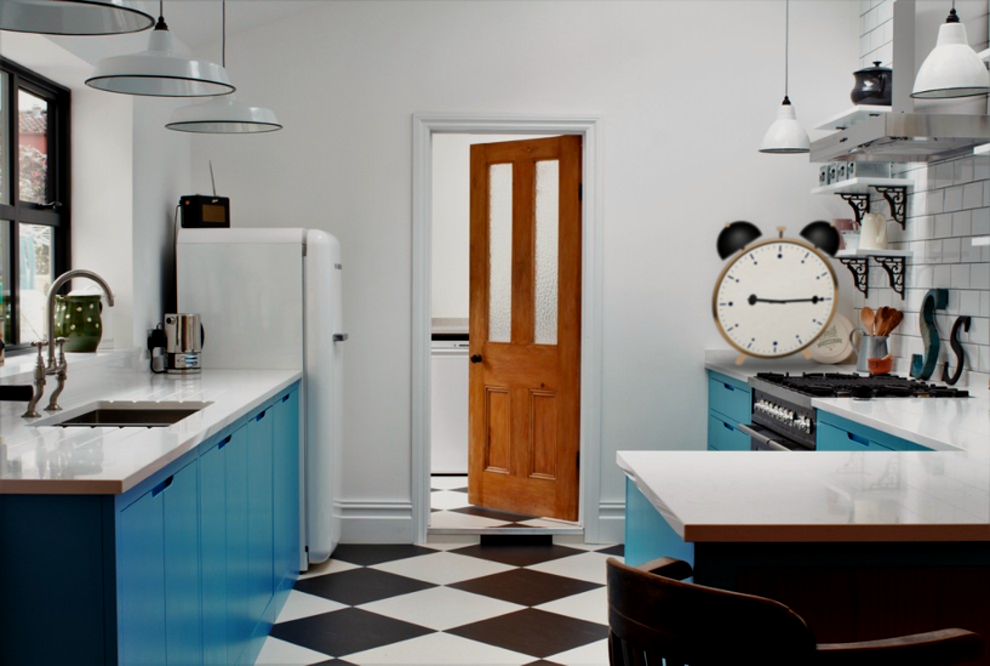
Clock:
9:15
